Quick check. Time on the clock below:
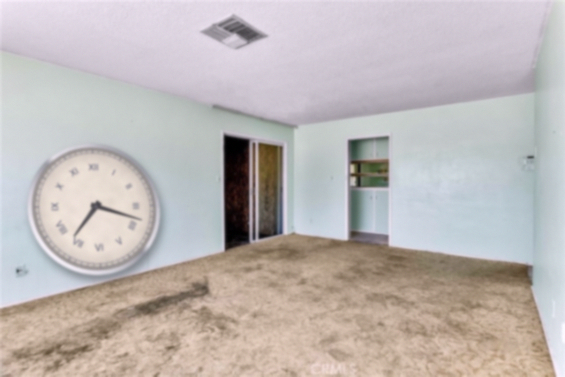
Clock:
7:18
